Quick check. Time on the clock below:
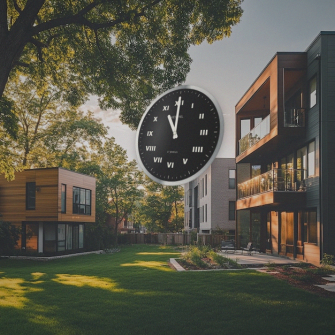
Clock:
11:00
